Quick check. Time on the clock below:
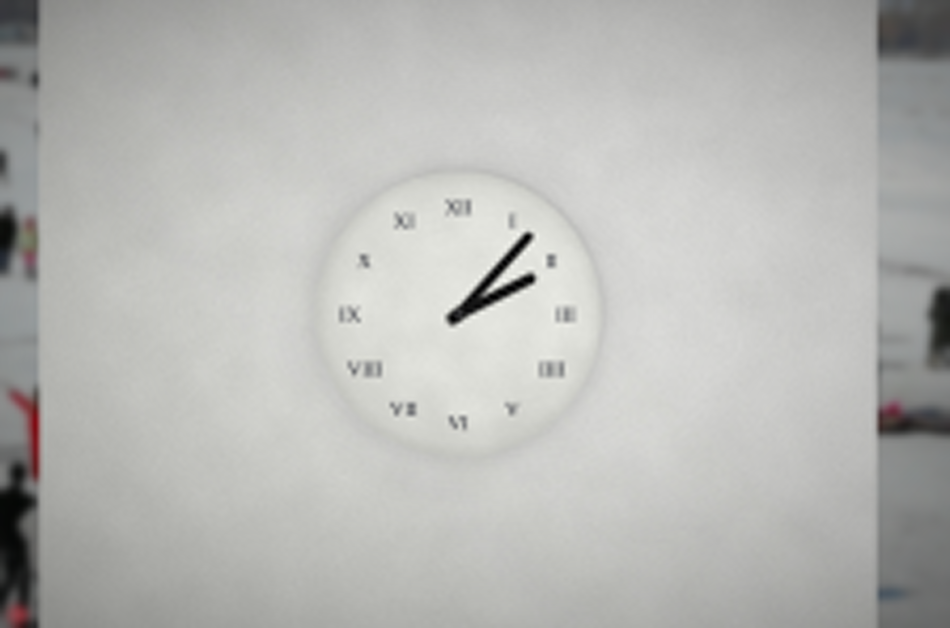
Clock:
2:07
